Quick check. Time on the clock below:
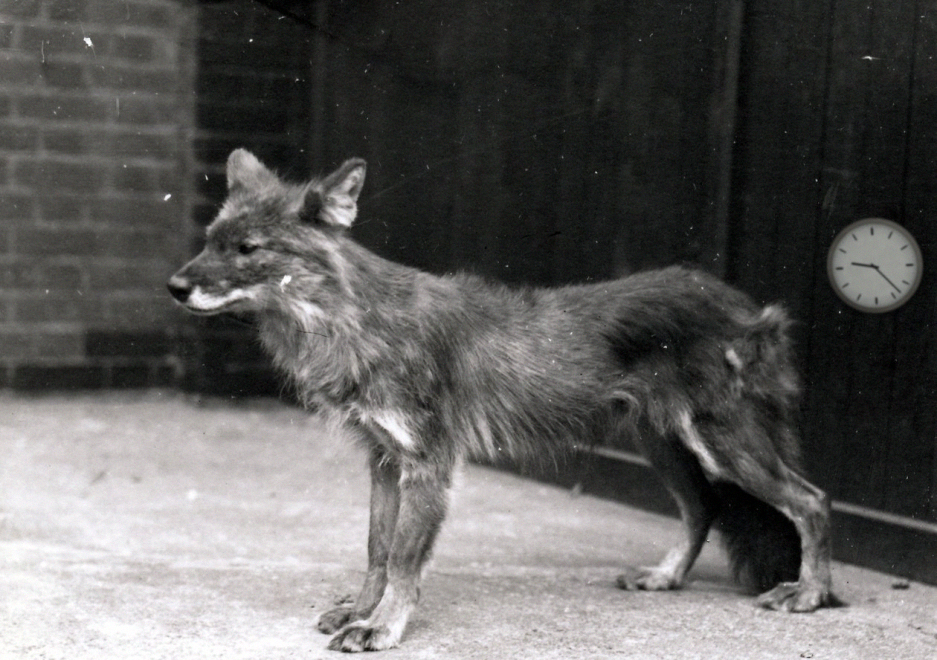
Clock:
9:23
